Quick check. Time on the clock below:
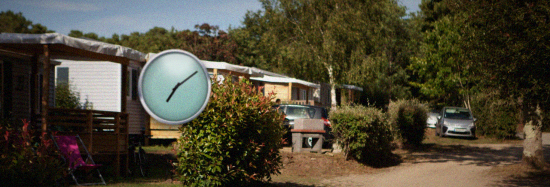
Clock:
7:09
